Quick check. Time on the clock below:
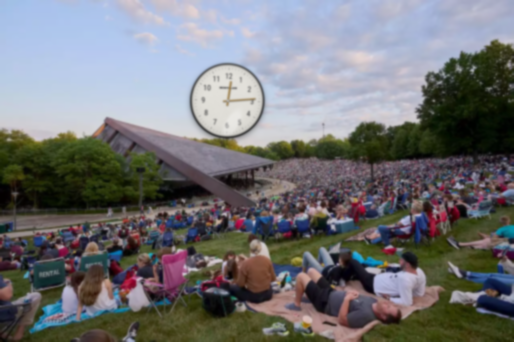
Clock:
12:14
